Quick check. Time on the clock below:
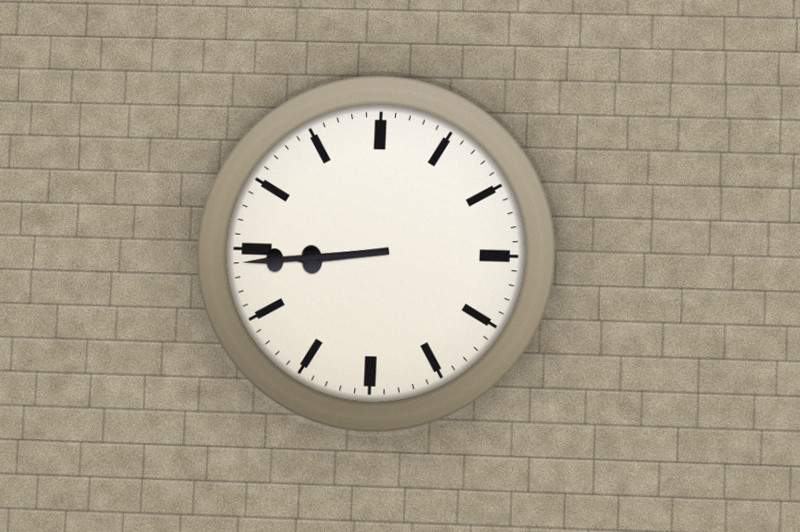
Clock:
8:44
